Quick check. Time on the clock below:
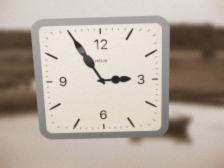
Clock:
2:55
